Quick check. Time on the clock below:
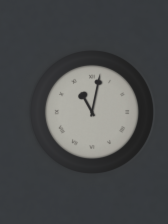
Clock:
11:02
